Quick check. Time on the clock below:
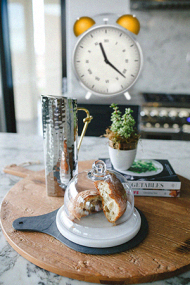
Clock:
11:22
